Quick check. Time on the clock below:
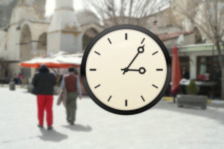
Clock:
3:06
